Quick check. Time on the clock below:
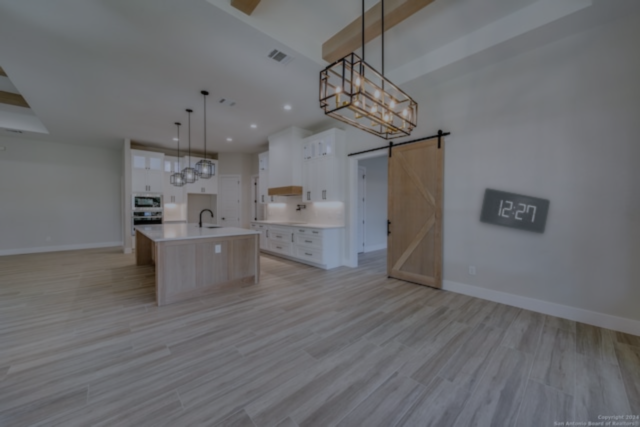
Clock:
12:27
